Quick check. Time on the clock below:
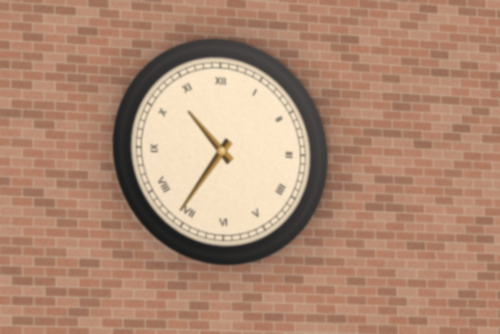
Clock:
10:36
